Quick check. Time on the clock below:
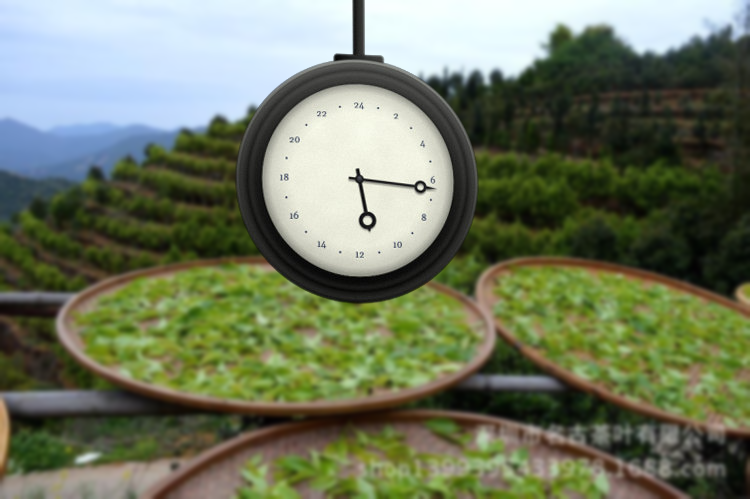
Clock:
11:16
